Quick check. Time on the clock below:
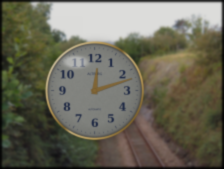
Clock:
12:12
